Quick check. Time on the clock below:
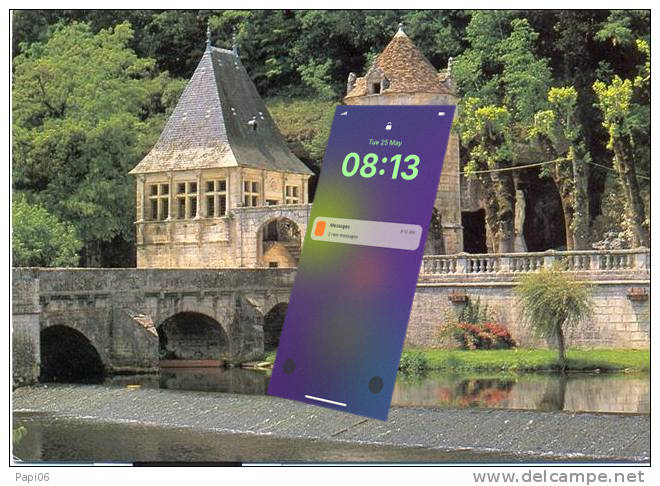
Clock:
8:13
